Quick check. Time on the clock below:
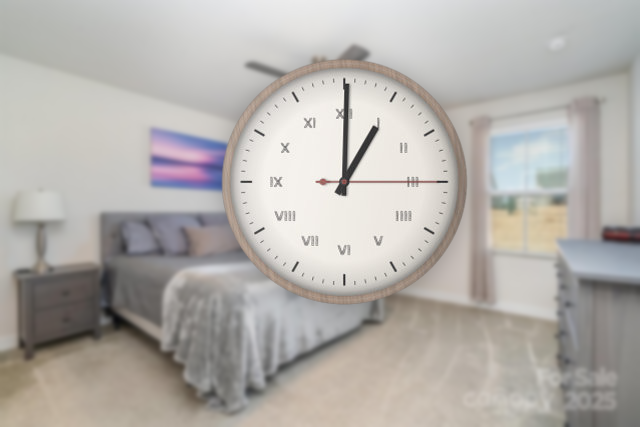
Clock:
1:00:15
